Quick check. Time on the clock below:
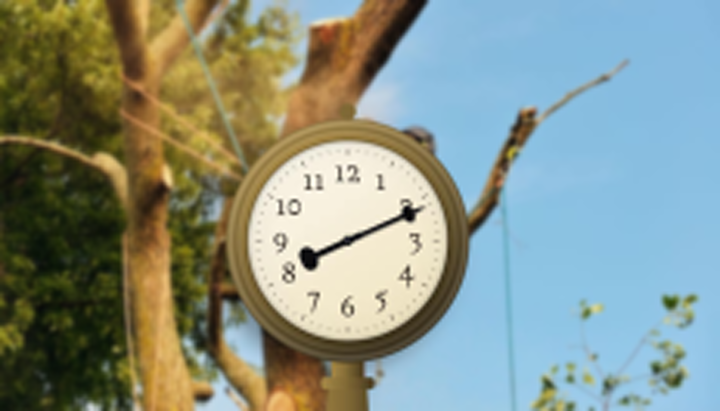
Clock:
8:11
